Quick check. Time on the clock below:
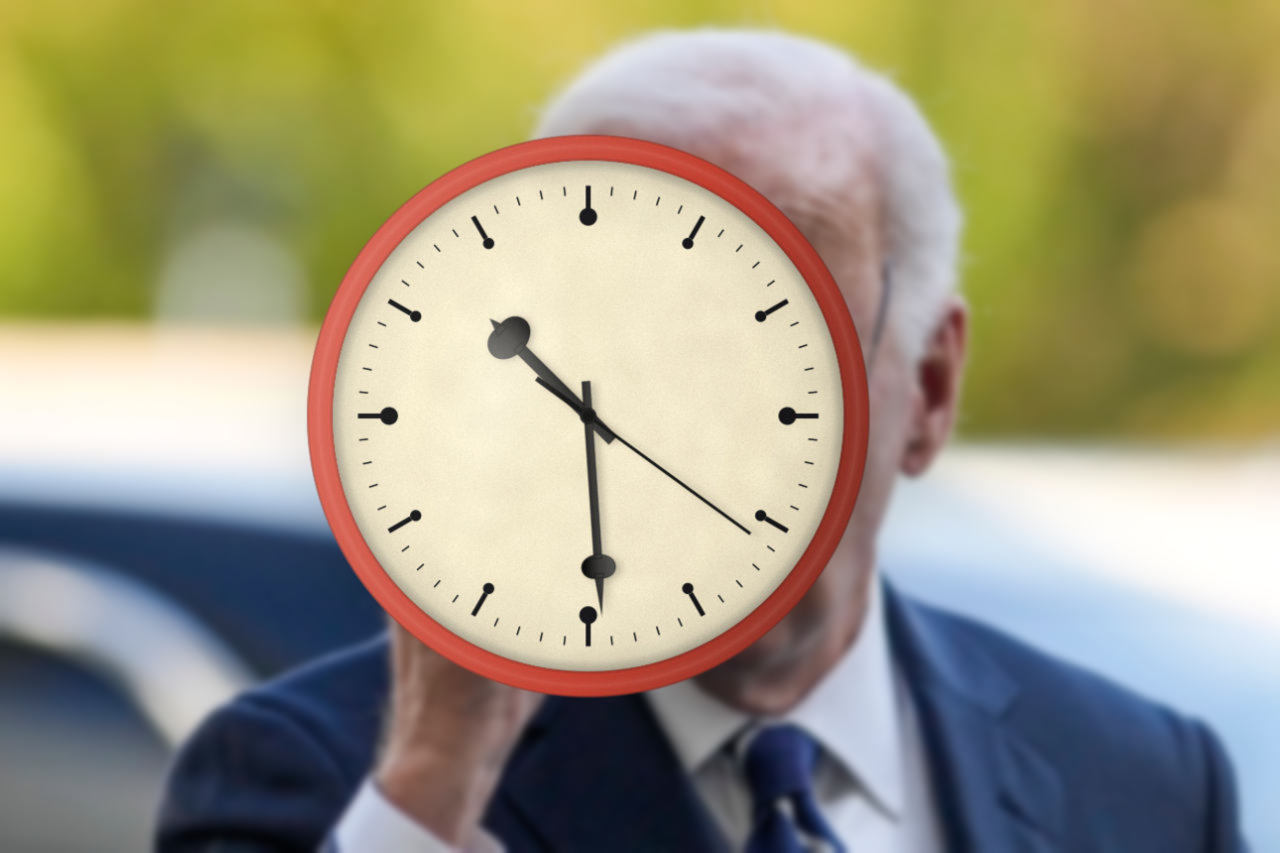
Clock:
10:29:21
